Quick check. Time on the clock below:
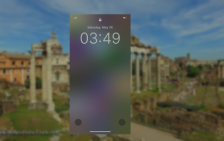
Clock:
3:49
